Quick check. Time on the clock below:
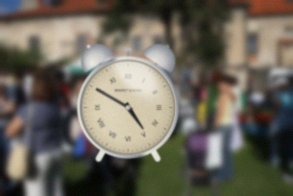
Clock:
4:50
